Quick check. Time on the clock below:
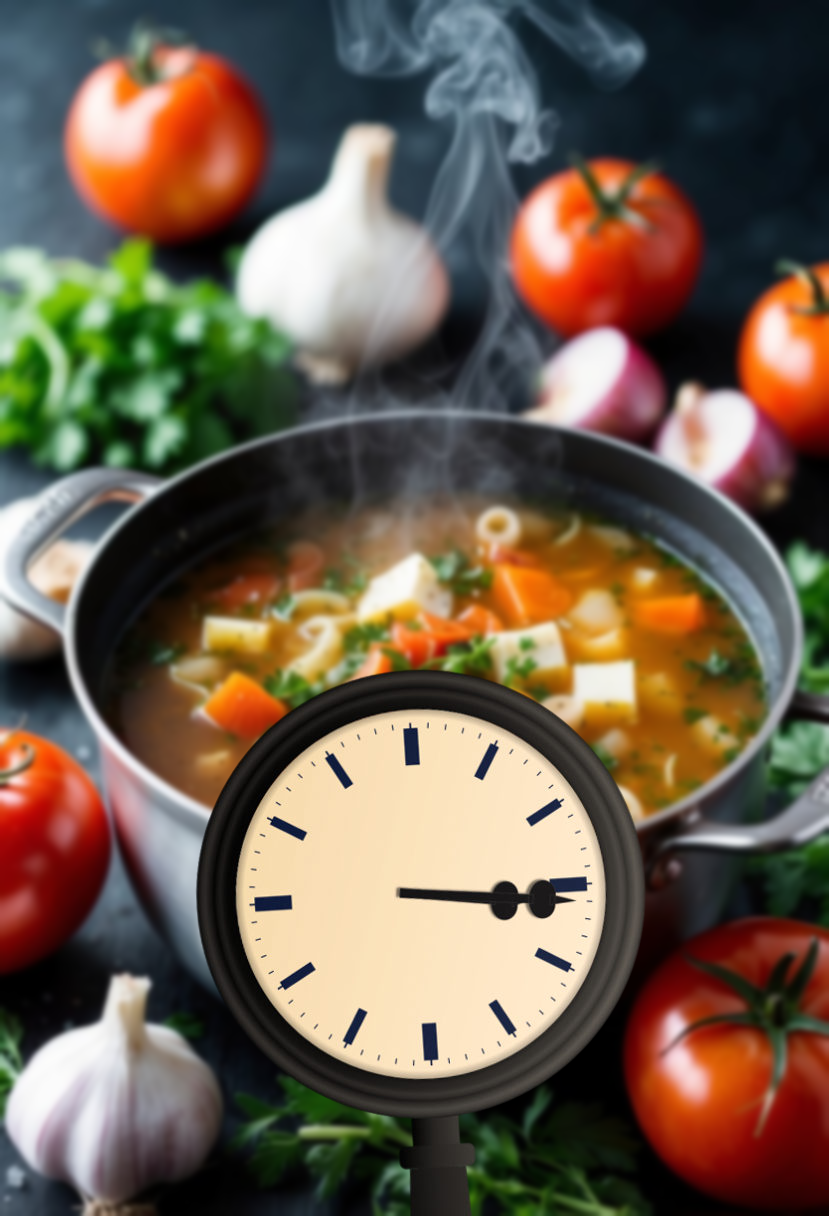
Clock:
3:16
